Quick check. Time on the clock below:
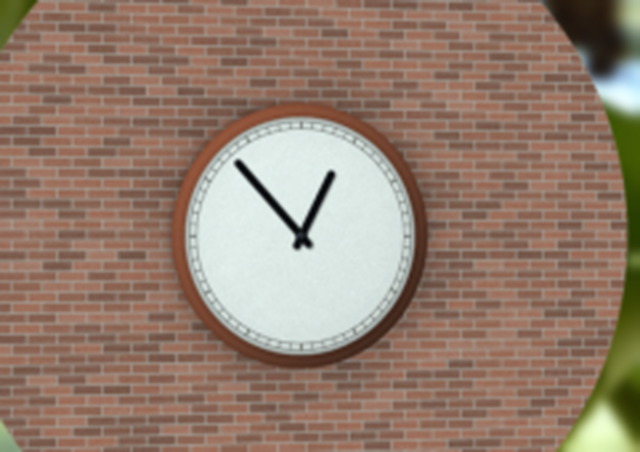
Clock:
12:53
